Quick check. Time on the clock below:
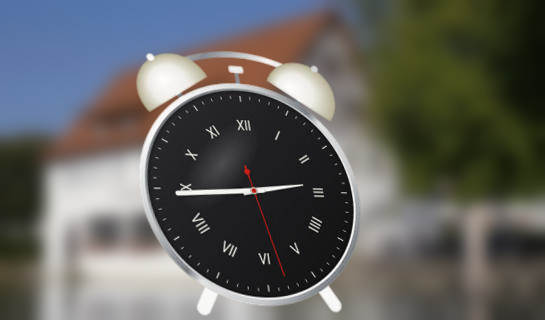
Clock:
2:44:28
